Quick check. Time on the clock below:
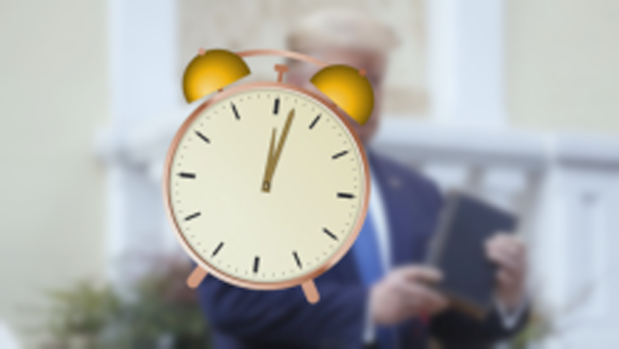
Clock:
12:02
